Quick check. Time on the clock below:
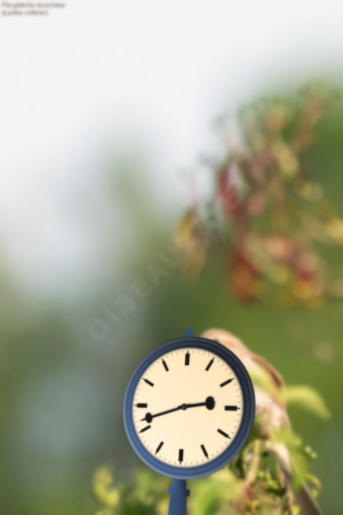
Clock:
2:42
